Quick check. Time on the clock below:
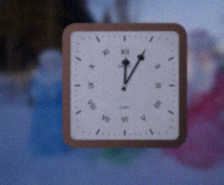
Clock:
12:05
